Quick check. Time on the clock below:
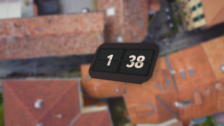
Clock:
1:38
